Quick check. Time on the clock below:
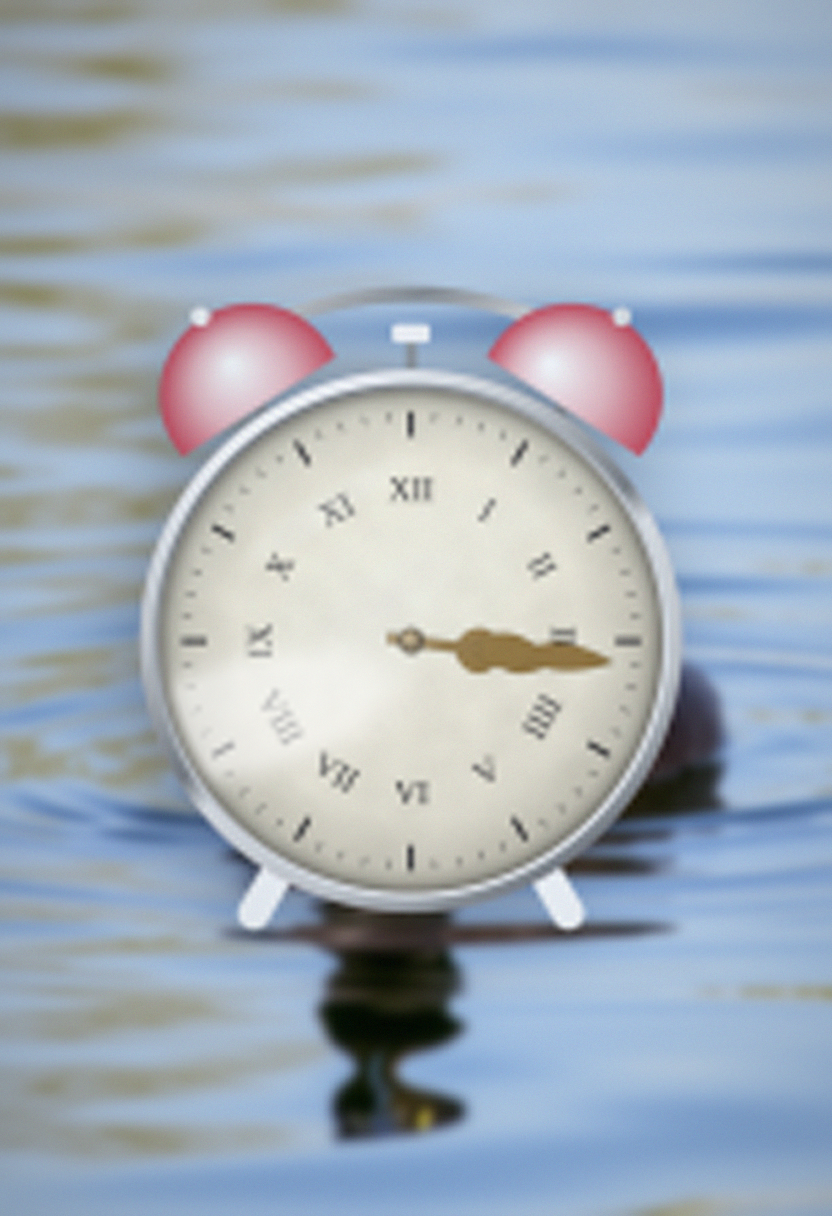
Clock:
3:16
